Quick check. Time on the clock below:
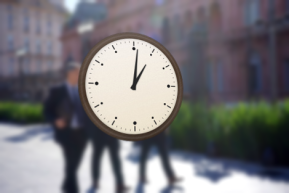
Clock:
1:01
